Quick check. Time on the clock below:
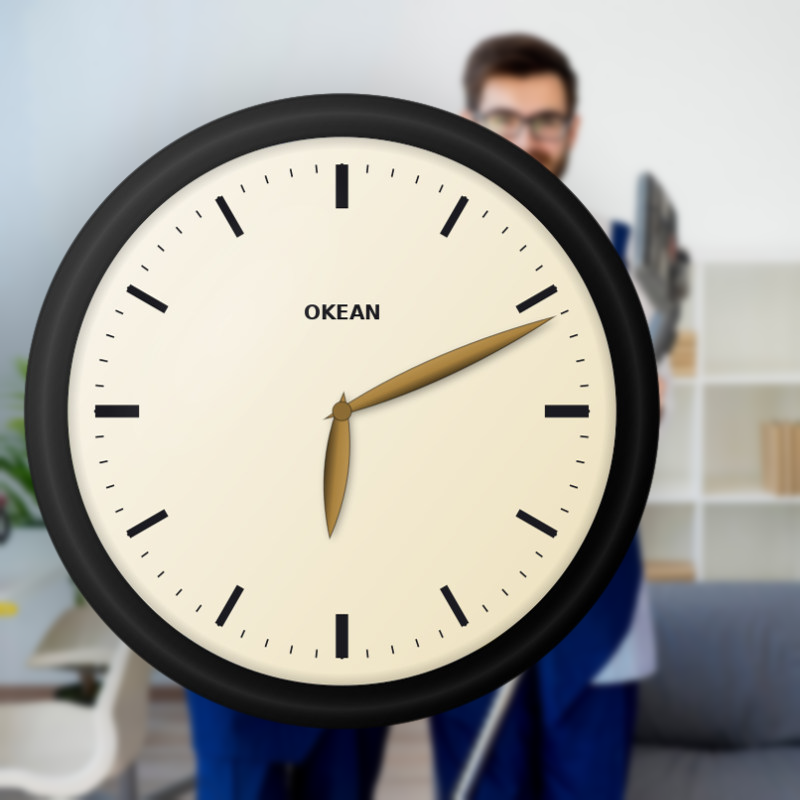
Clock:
6:11
